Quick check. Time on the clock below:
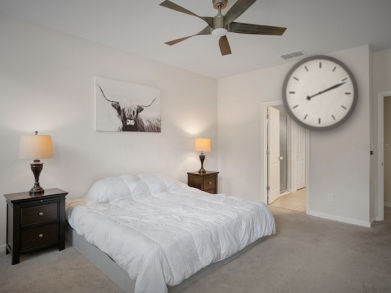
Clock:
8:11
